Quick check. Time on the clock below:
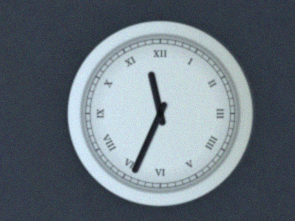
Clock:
11:34
